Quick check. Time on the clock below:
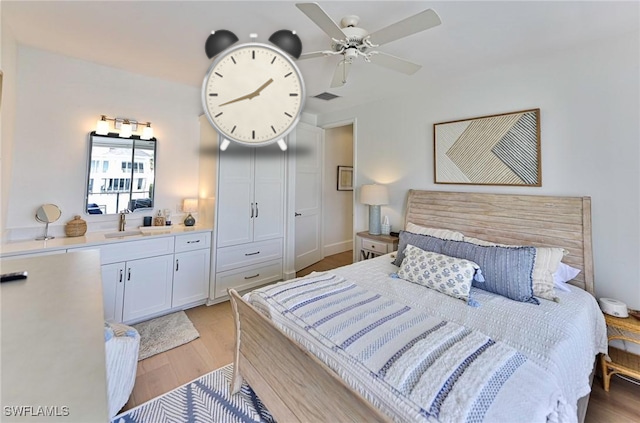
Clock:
1:42
